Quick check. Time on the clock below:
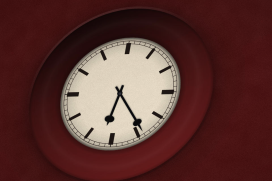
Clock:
6:24
